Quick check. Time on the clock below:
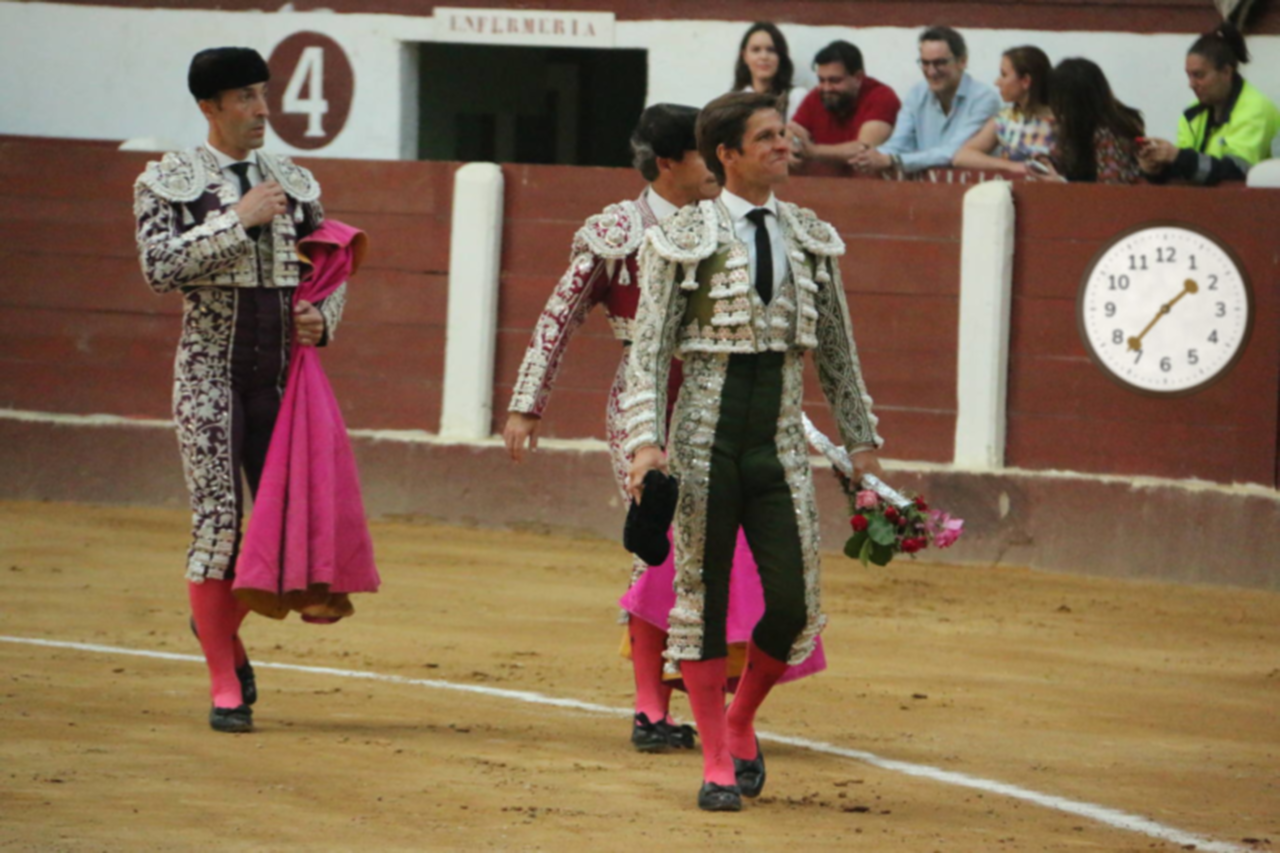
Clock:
1:37
